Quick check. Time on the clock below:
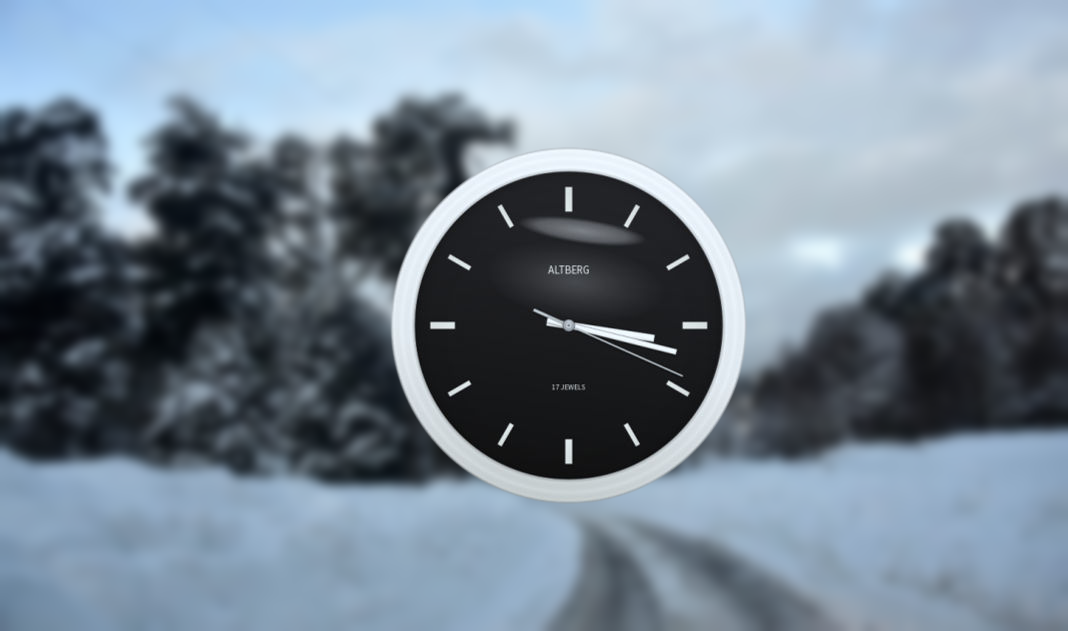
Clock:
3:17:19
